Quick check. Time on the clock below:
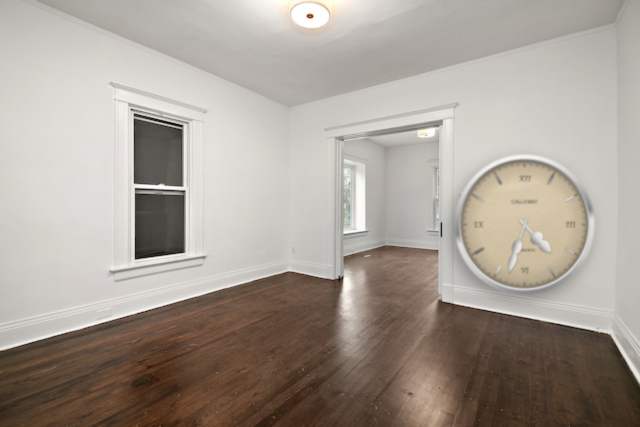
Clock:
4:33
